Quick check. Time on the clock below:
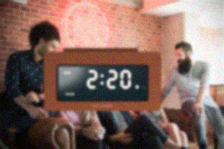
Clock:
2:20
